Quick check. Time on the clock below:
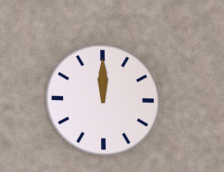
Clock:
12:00
